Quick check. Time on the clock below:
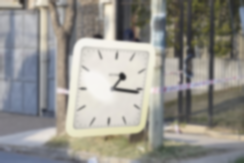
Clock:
1:16
